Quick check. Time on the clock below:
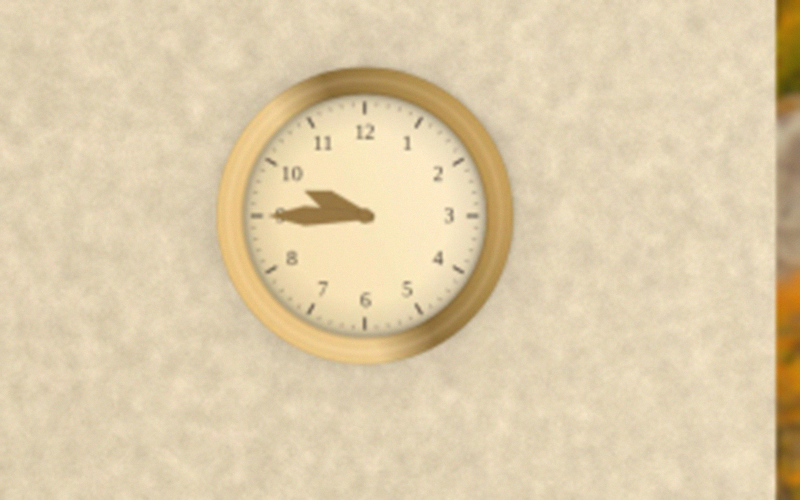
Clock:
9:45
